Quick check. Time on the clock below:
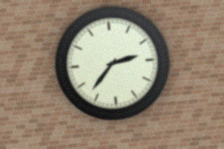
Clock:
2:37
